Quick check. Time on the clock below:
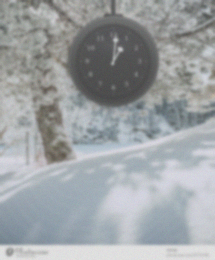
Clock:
1:01
